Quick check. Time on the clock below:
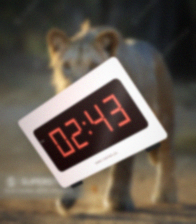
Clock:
2:43
